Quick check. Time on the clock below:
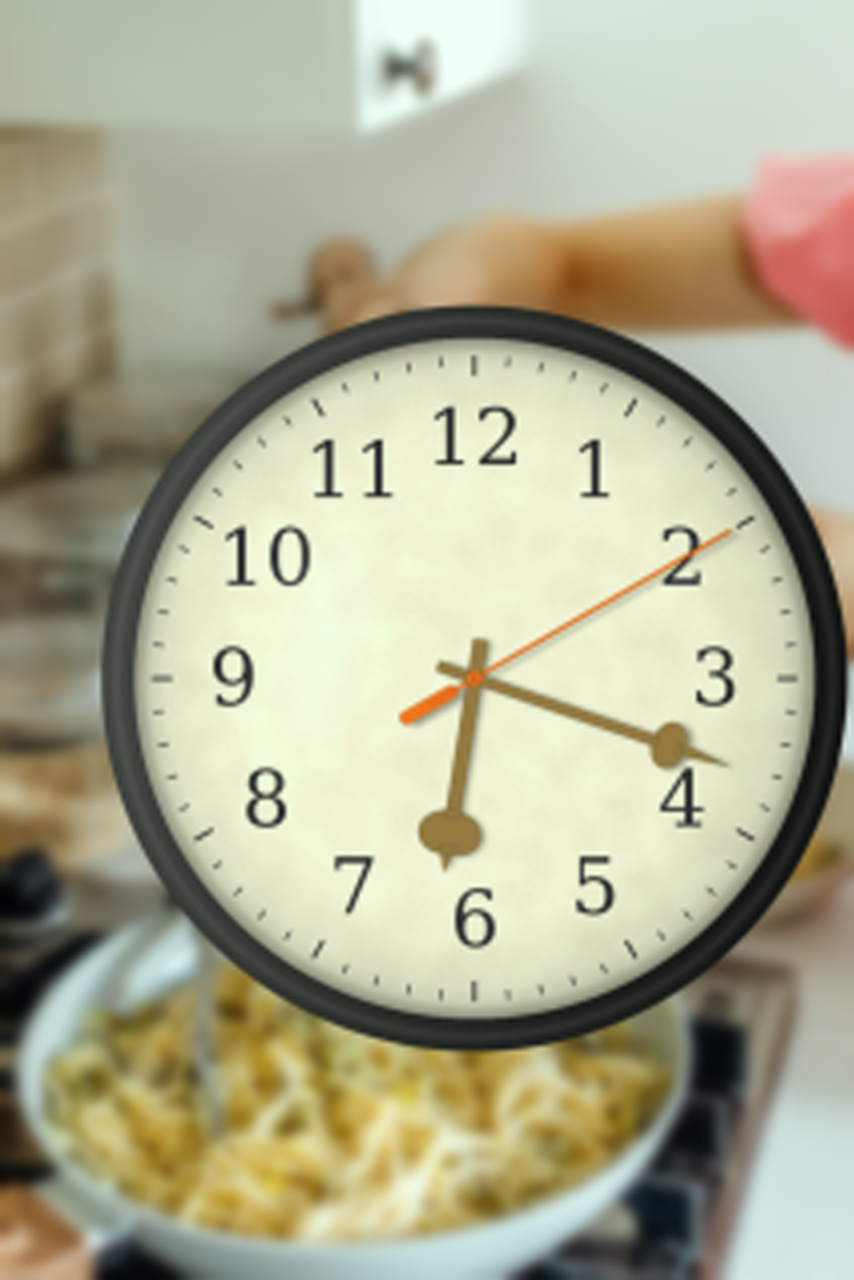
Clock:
6:18:10
